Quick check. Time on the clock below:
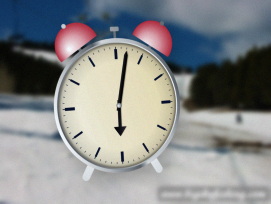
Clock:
6:02
